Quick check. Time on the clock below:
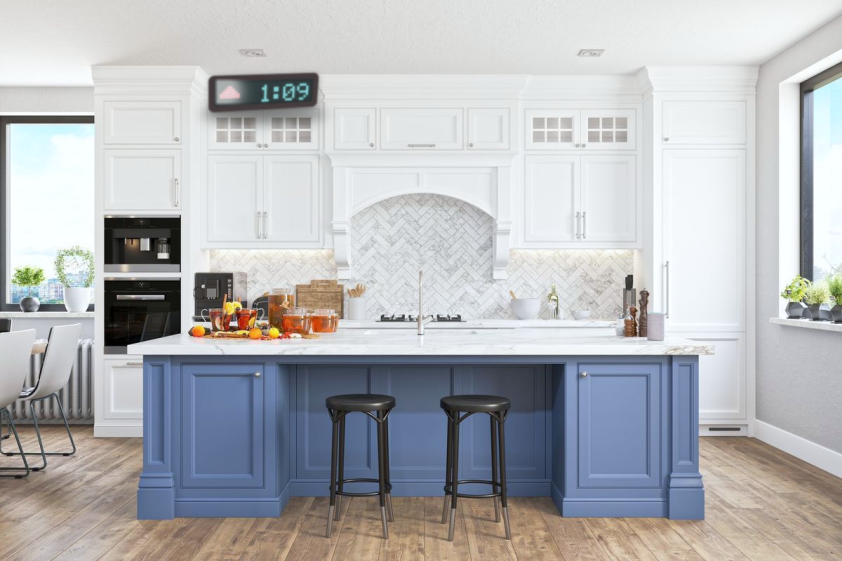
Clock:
1:09
